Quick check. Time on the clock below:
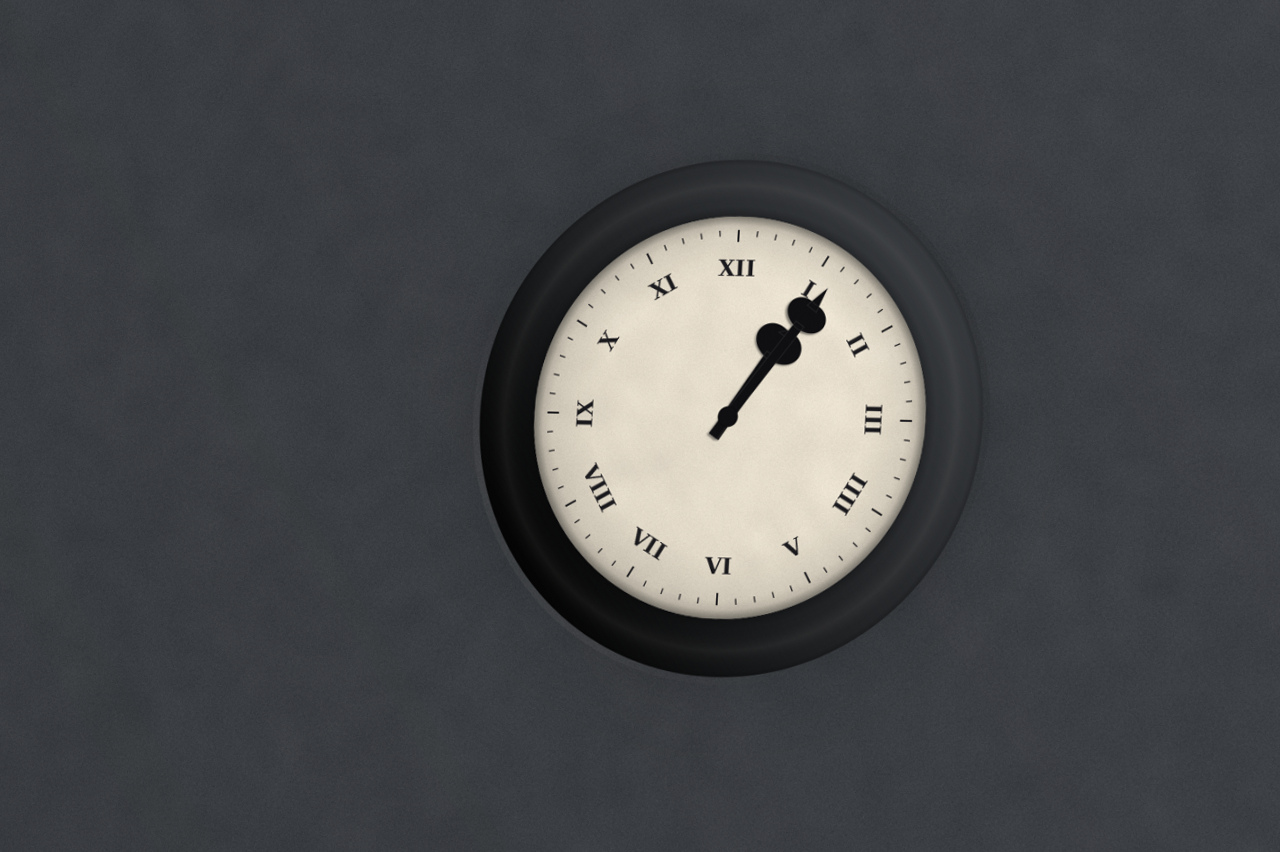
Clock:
1:06
